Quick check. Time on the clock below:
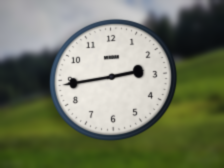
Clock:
2:44
